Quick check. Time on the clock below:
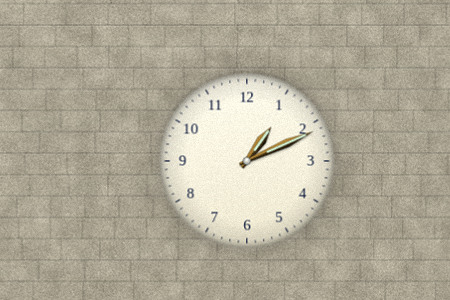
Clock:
1:11
